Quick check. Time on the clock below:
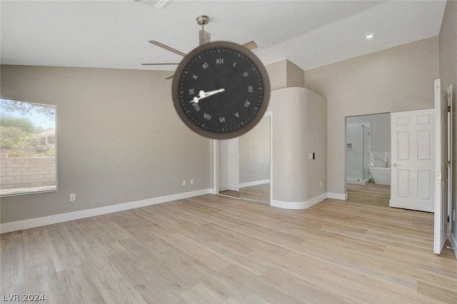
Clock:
8:42
